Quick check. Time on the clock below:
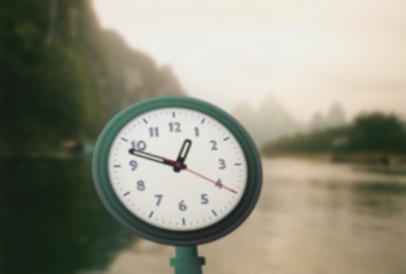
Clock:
12:48:20
